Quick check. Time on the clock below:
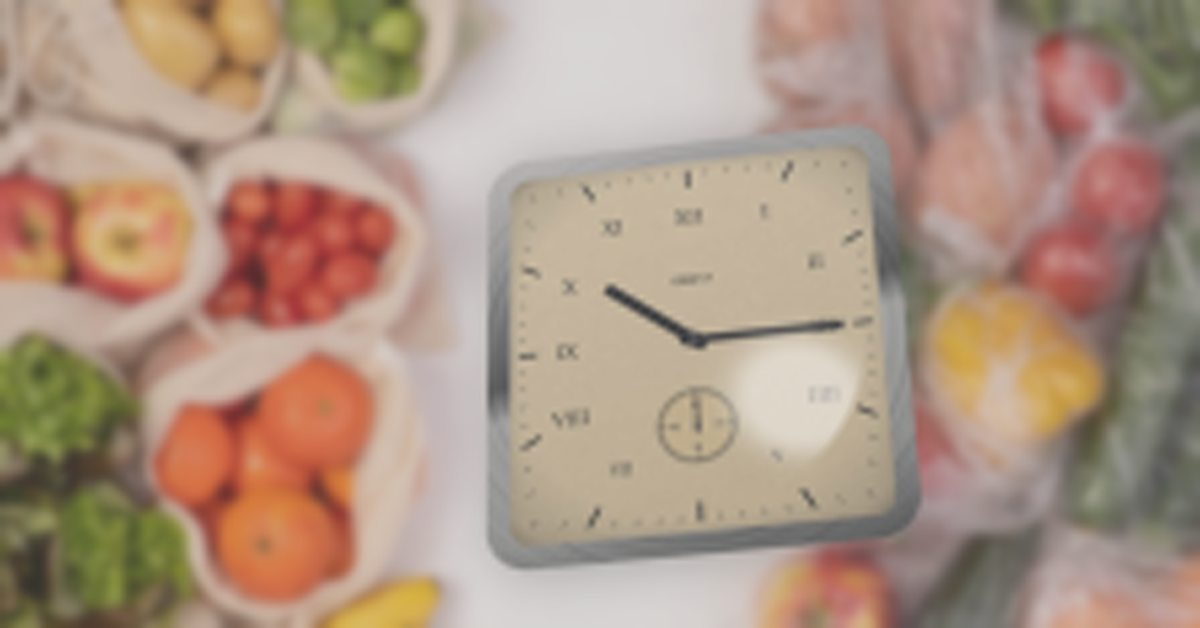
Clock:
10:15
